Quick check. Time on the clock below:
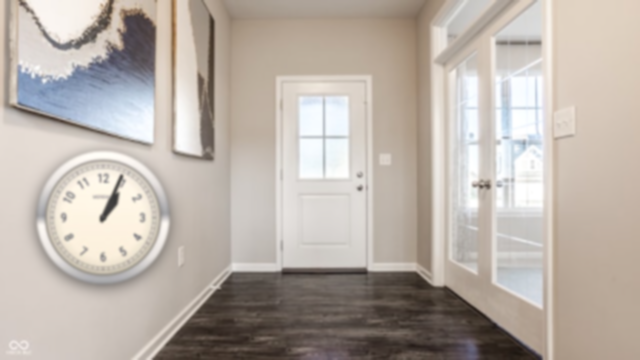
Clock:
1:04
